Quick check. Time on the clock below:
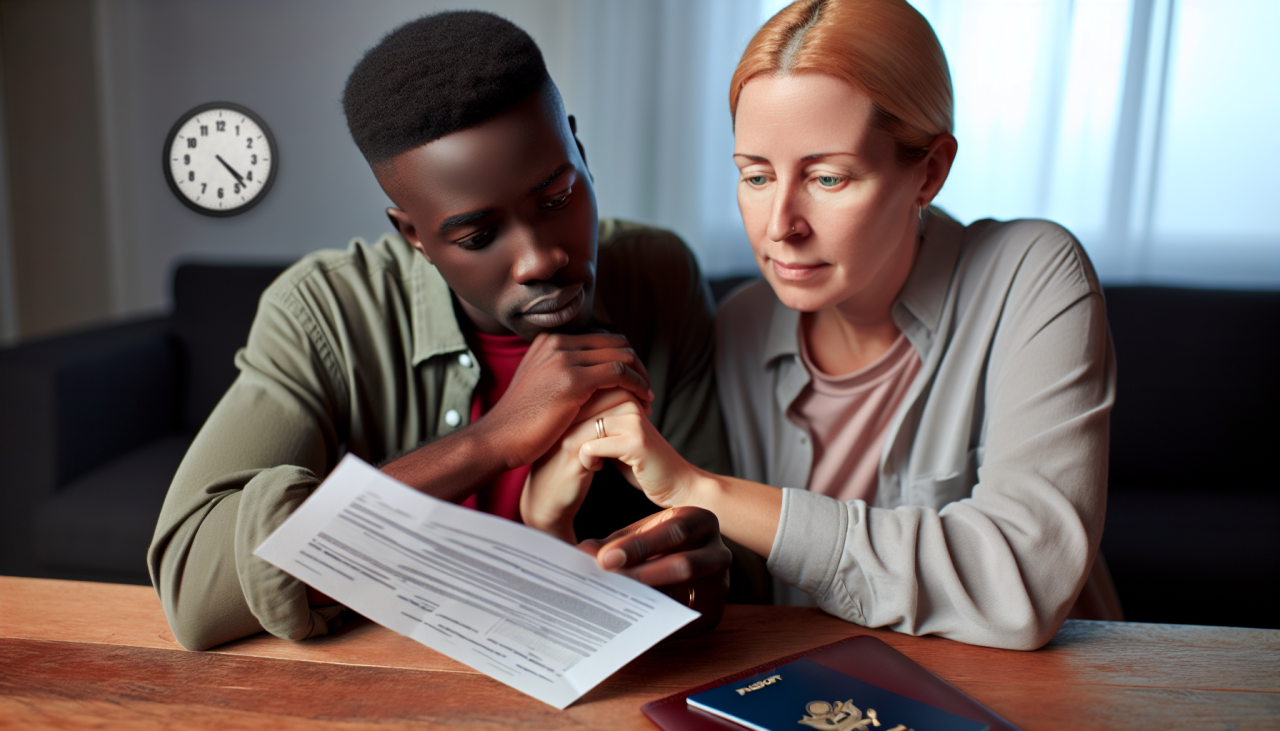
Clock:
4:23
